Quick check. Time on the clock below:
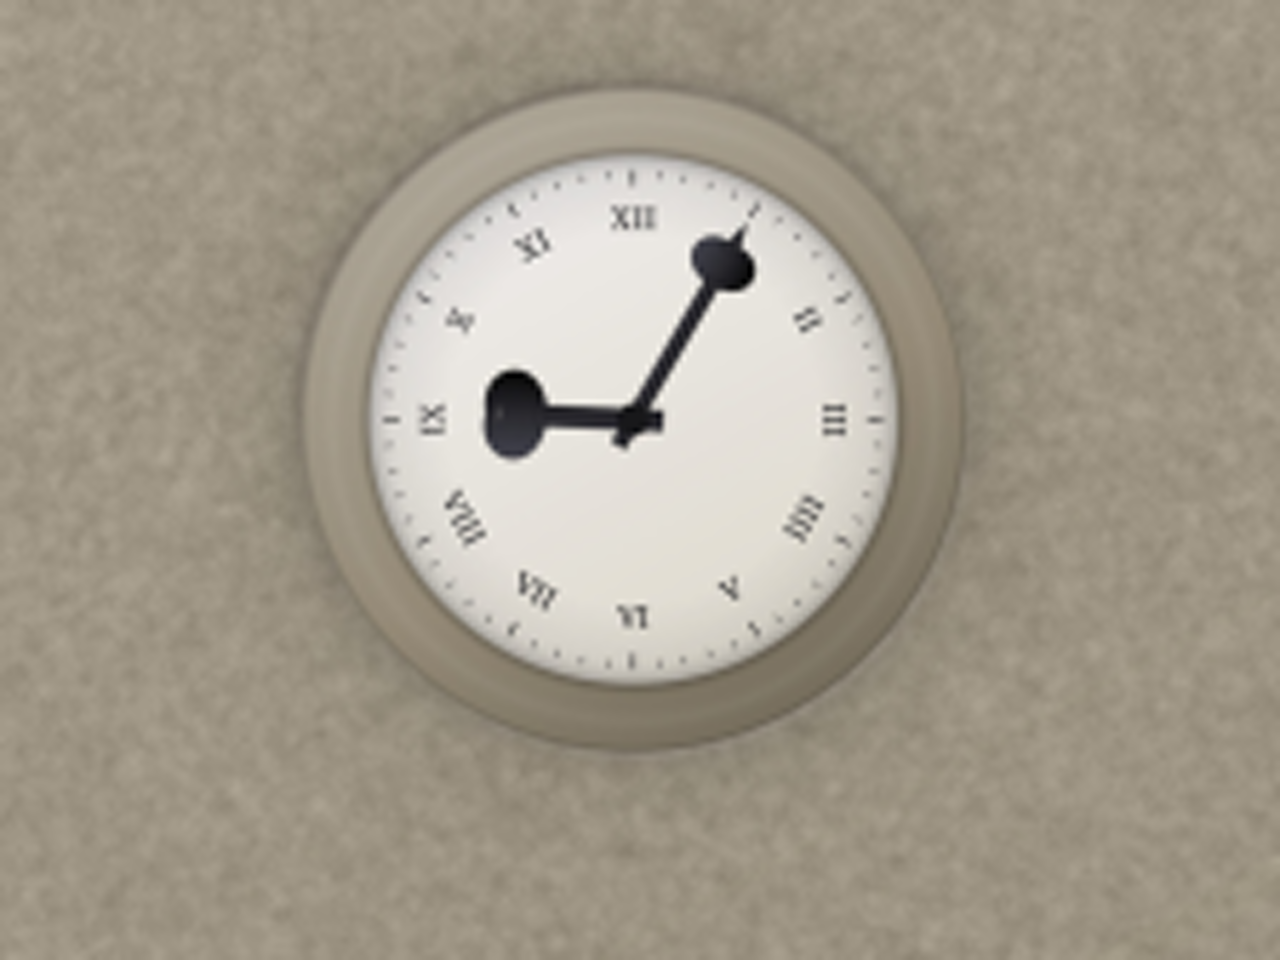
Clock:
9:05
